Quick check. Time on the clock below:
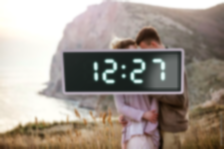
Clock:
12:27
